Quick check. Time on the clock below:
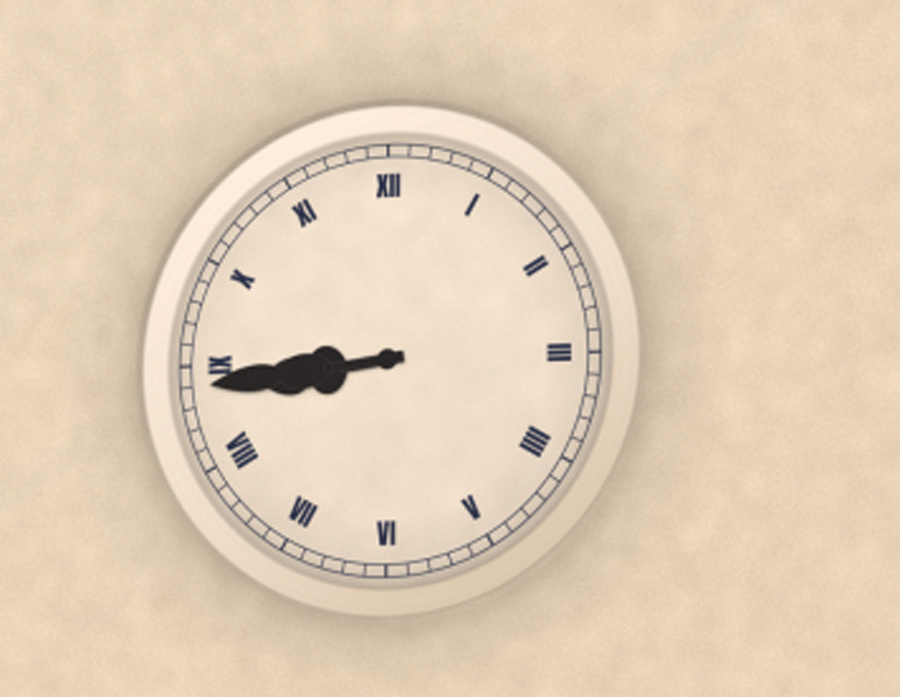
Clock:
8:44
